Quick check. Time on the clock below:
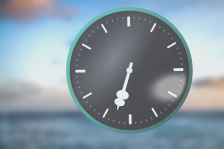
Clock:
6:33
